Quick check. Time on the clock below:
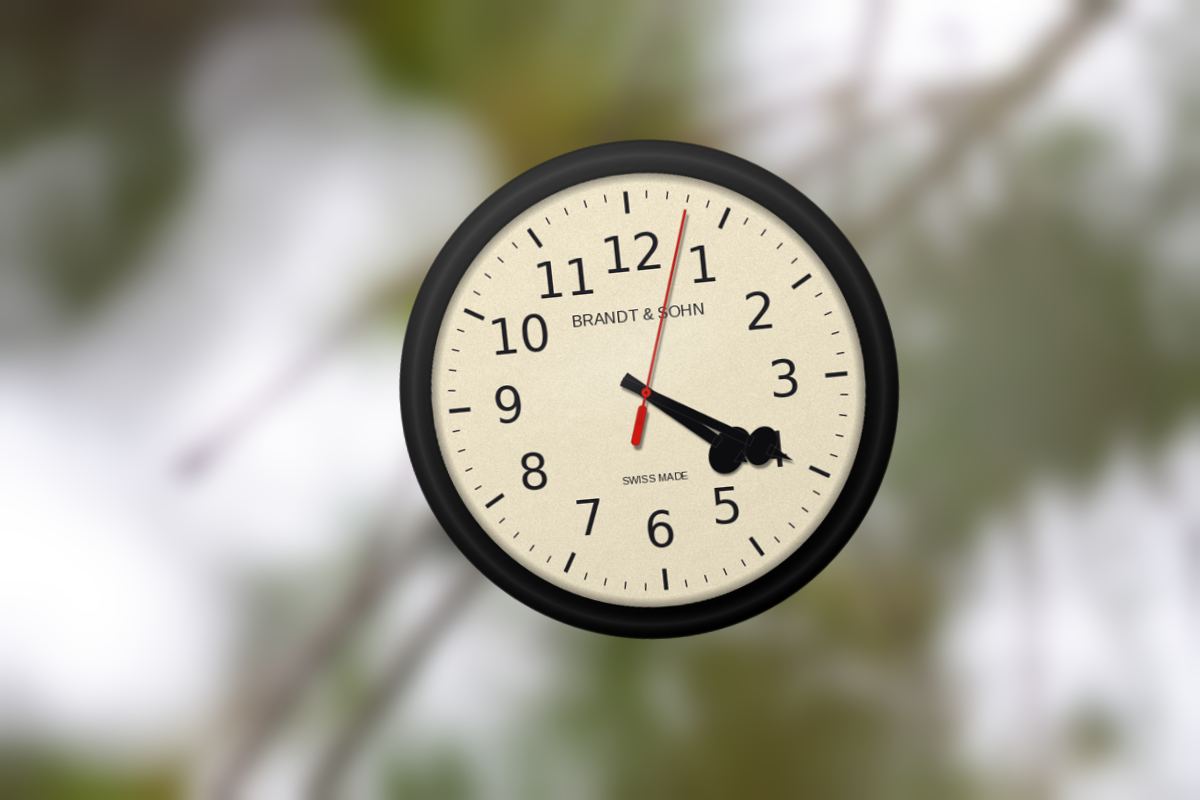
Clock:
4:20:03
